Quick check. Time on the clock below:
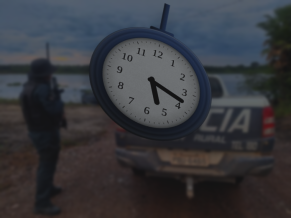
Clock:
5:18
